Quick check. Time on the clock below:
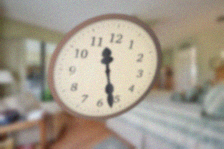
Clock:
11:27
